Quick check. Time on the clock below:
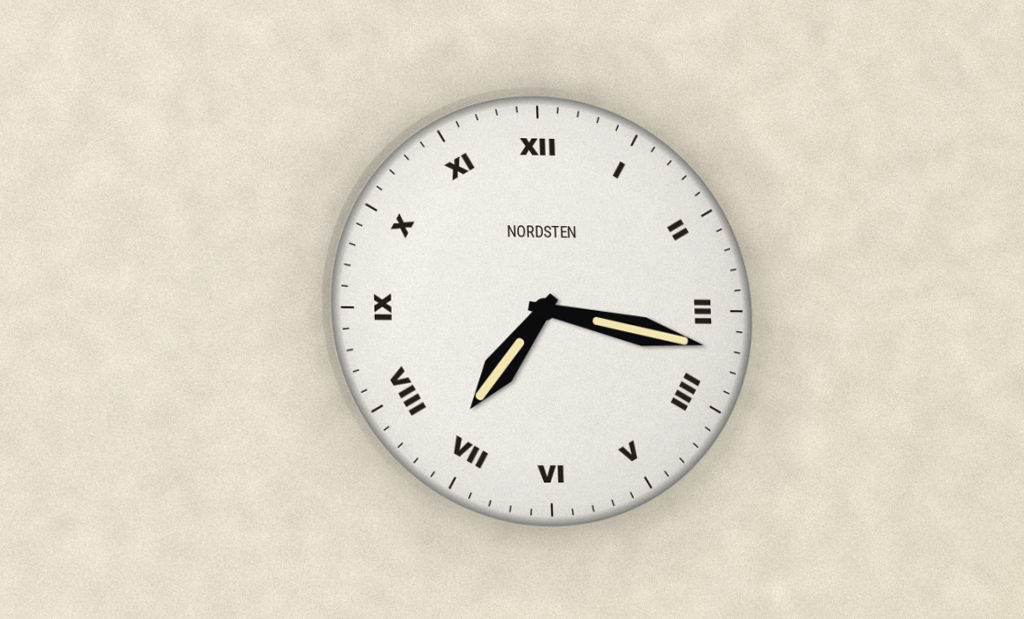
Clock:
7:17
